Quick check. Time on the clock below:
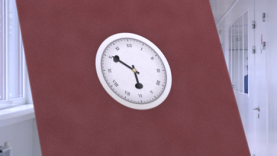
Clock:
5:51
